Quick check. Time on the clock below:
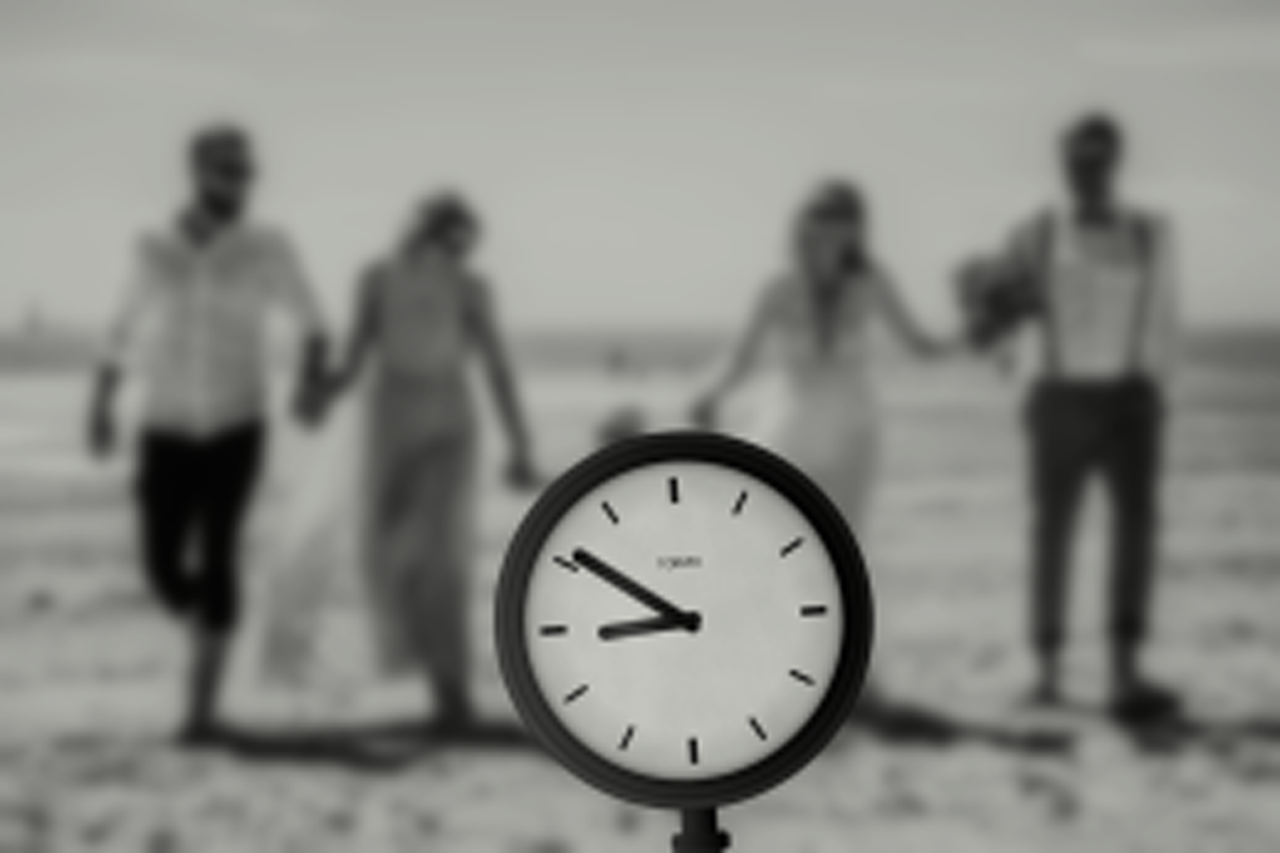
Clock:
8:51
